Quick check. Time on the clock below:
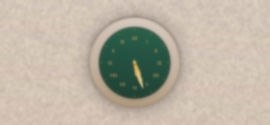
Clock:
5:27
